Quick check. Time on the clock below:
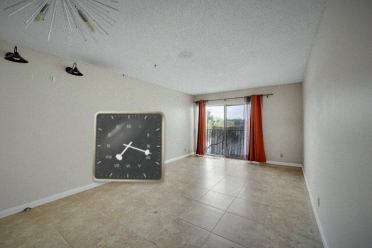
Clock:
7:18
